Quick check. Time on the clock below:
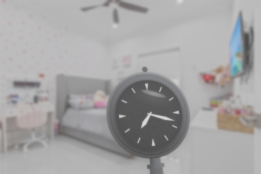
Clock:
7:18
